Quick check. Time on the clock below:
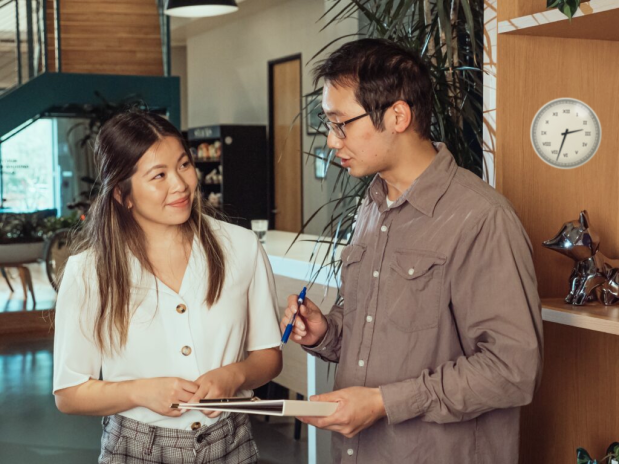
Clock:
2:33
